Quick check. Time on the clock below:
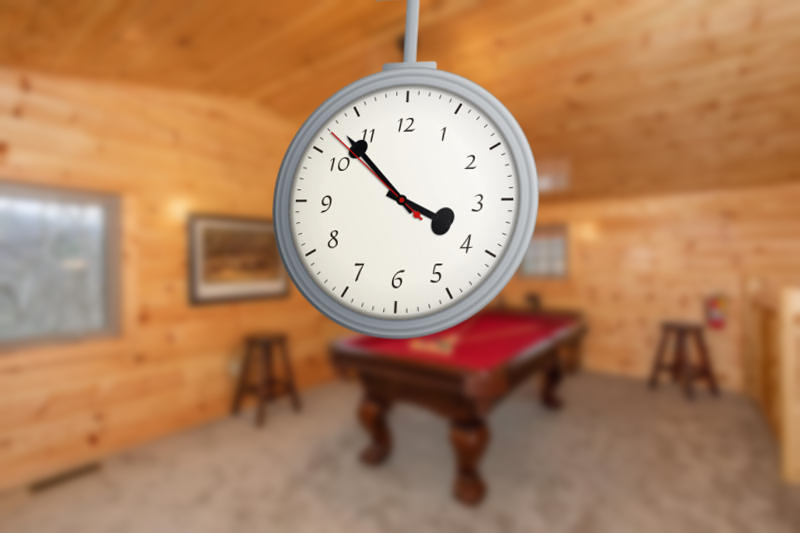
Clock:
3:52:52
